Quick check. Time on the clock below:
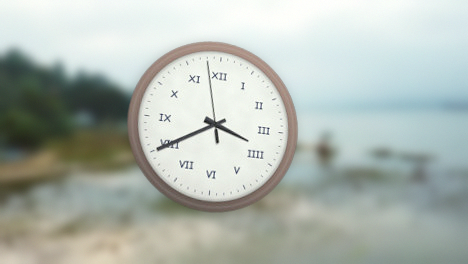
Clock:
3:39:58
